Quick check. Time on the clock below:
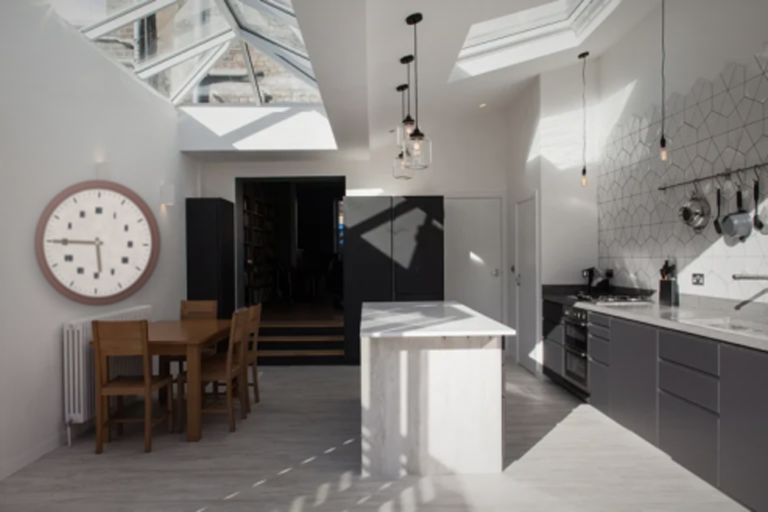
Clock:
5:45
